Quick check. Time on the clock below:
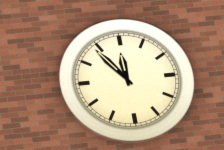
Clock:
11:54
